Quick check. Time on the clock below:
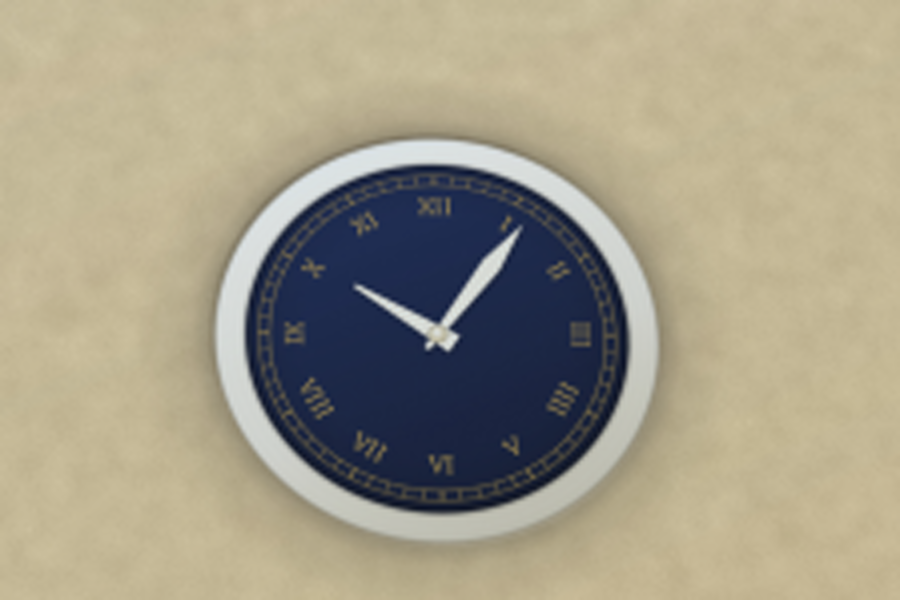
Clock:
10:06
